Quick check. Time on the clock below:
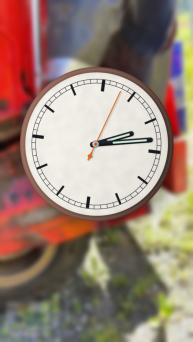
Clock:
2:13:03
